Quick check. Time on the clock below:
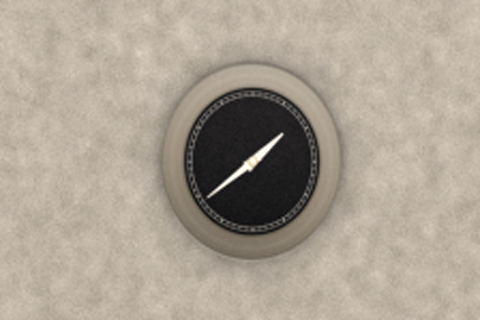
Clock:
1:39
